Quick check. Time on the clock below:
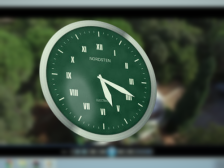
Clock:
5:19
